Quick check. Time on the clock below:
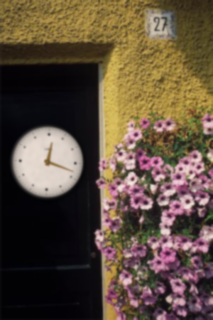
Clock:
12:18
